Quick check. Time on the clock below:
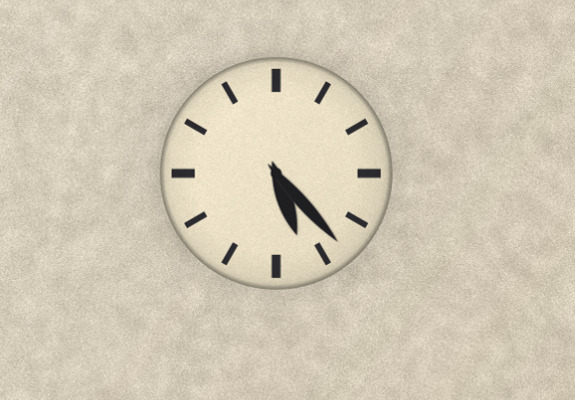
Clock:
5:23
